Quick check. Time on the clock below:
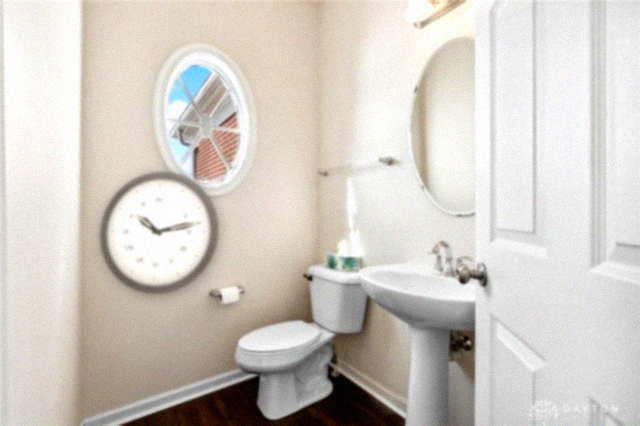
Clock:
10:13
